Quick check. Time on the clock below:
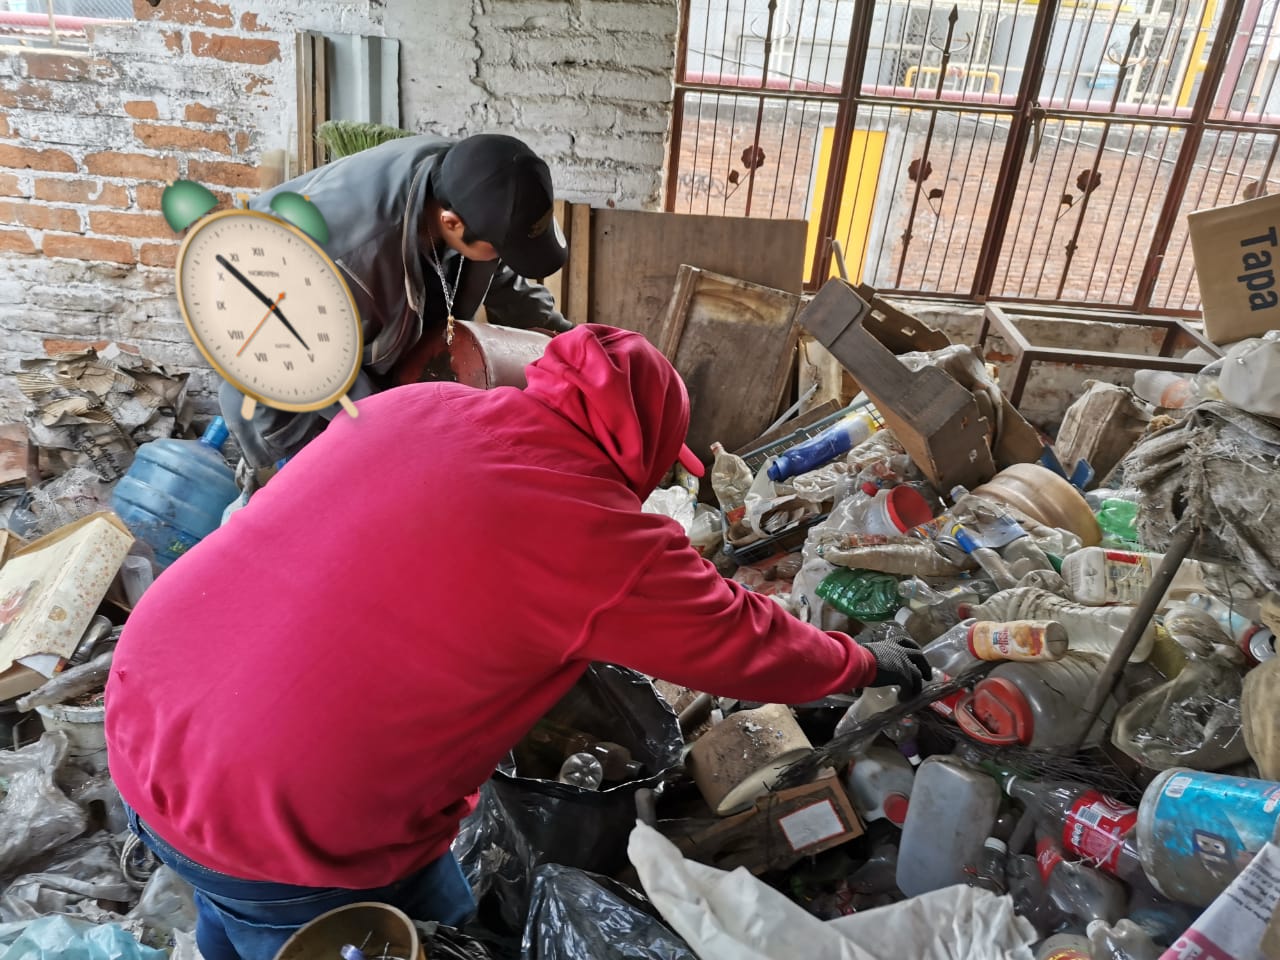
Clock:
4:52:38
